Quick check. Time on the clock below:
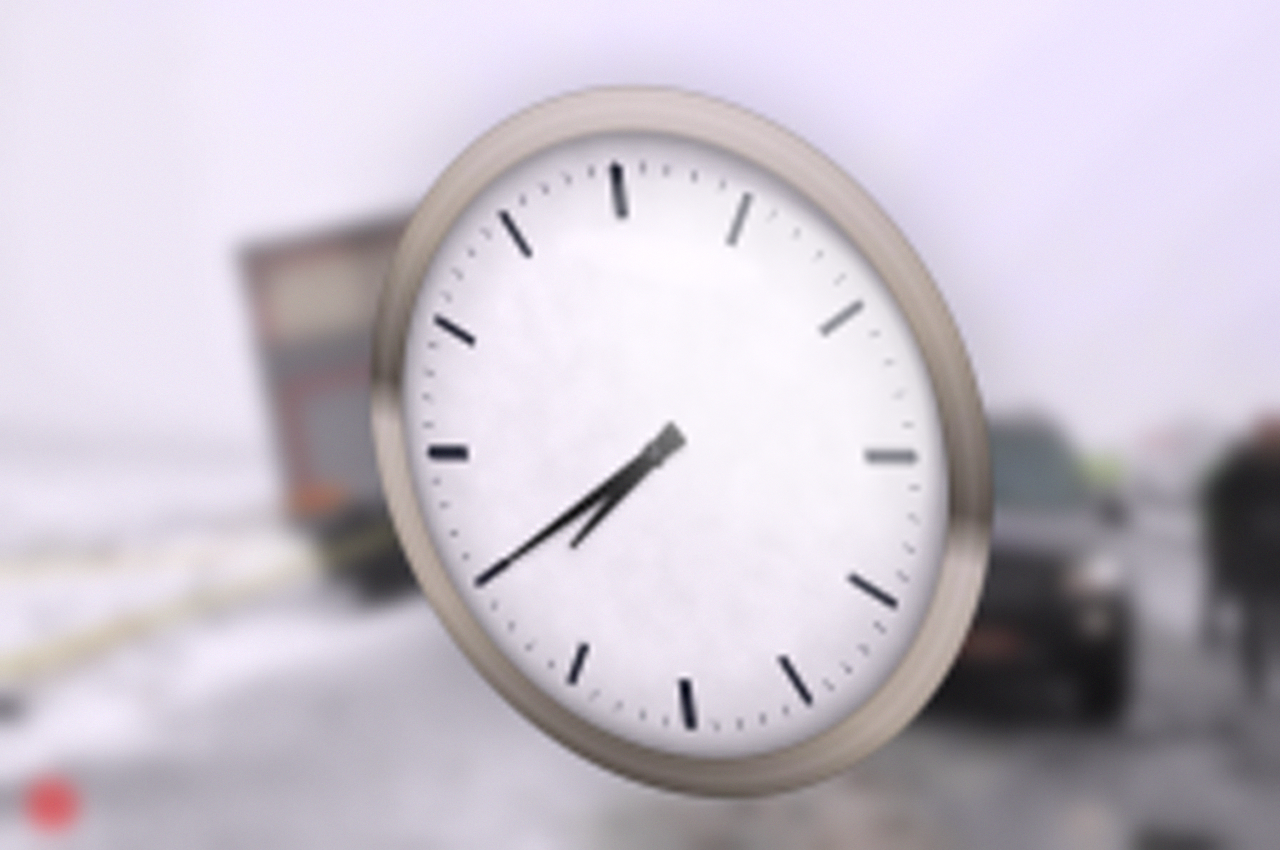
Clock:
7:40
